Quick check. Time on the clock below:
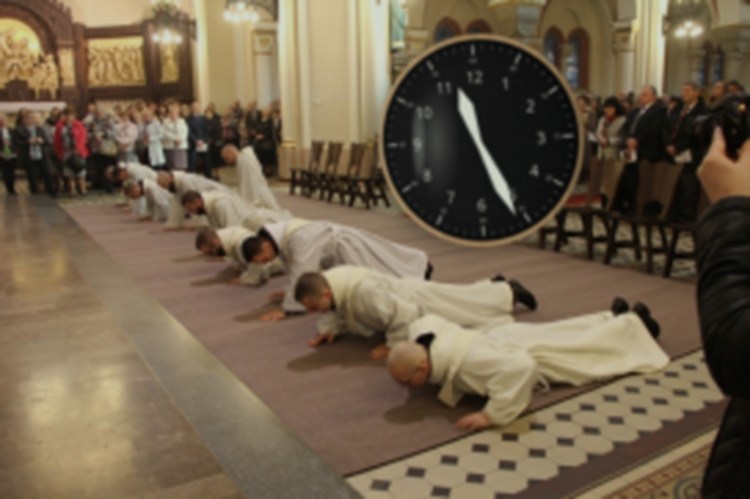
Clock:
11:26
